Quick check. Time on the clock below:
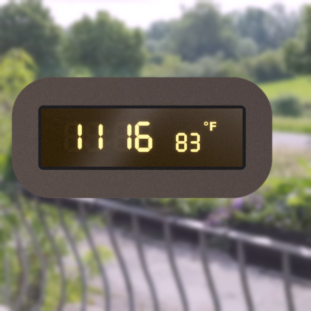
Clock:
11:16
